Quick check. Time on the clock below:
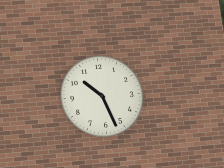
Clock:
10:27
